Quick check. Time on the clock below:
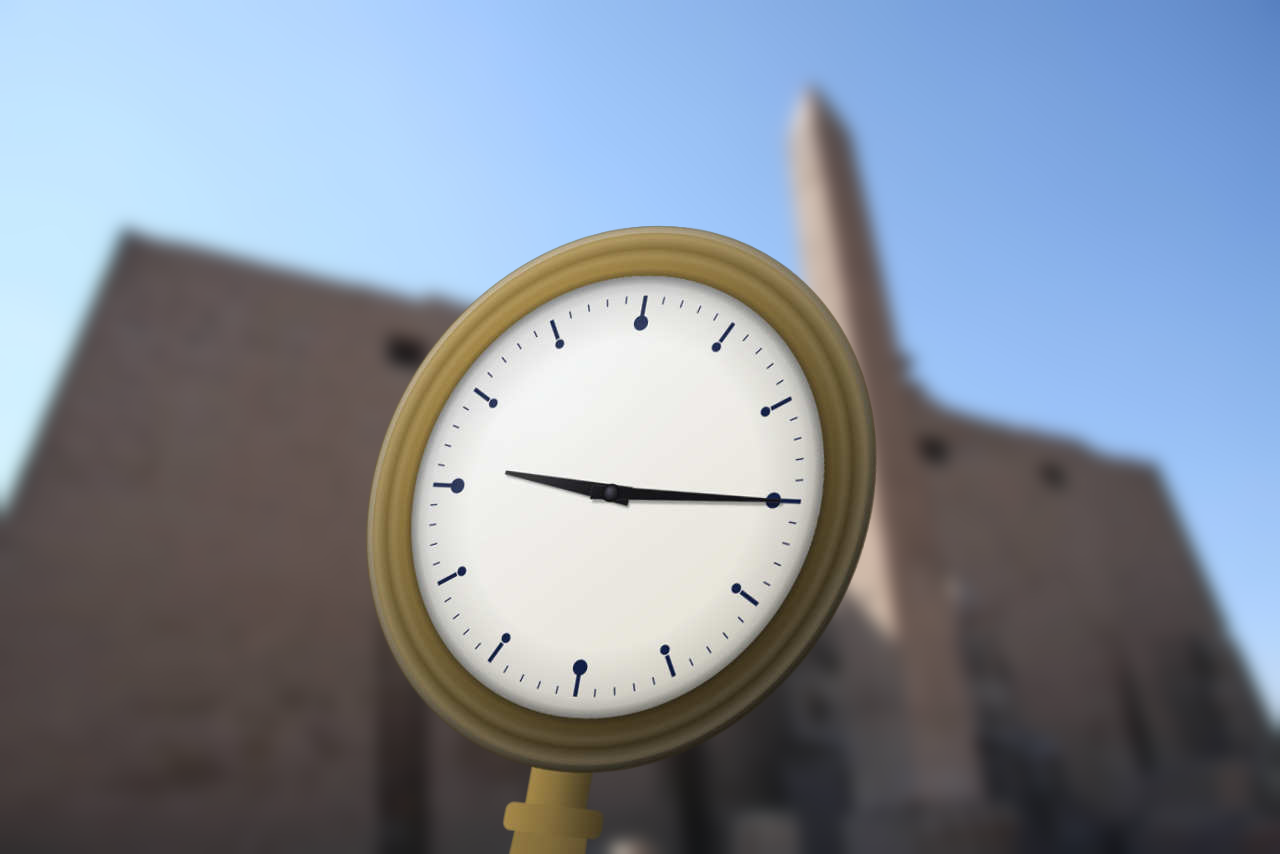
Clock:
9:15
